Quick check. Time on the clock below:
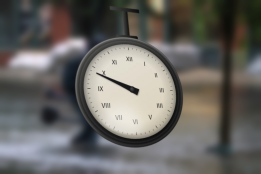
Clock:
9:49
